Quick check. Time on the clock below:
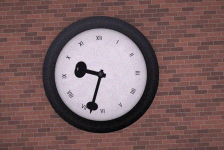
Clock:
9:33
